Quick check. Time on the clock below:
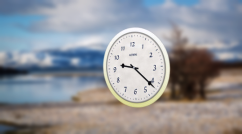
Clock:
9:22
